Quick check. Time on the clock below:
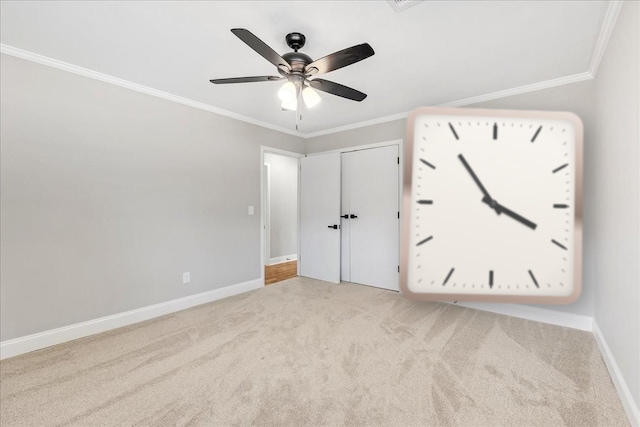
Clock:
3:54
